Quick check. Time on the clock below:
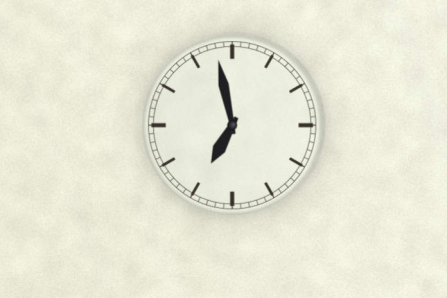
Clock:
6:58
